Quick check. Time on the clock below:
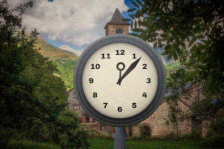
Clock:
12:07
